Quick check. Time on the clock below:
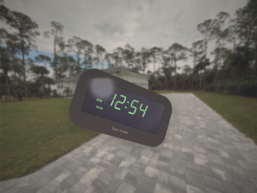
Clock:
12:54
